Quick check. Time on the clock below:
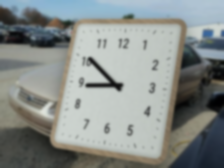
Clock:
8:51
